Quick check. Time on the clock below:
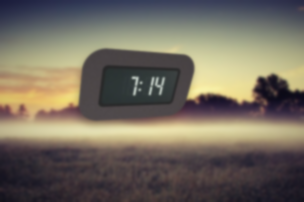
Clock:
7:14
